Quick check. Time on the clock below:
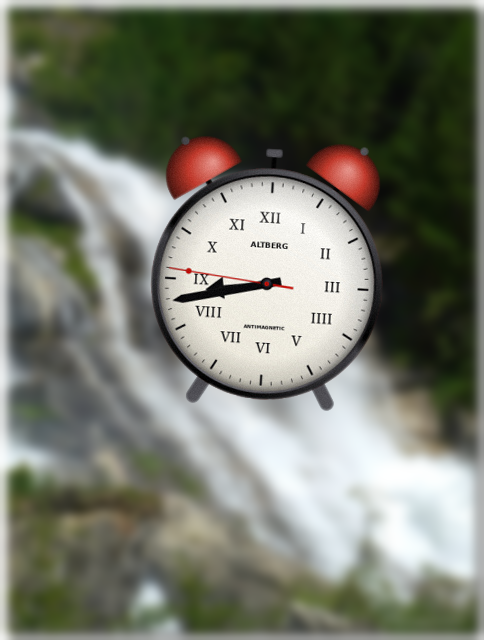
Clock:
8:42:46
